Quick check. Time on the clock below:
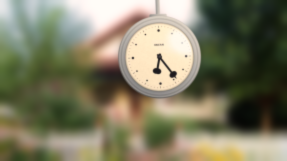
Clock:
6:24
